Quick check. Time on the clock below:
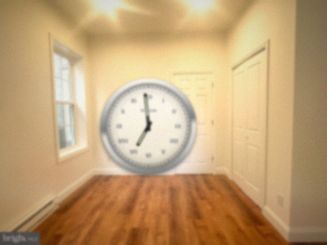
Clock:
6:59
